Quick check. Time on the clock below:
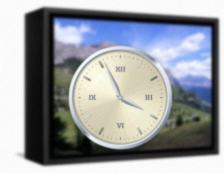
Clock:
3:56
